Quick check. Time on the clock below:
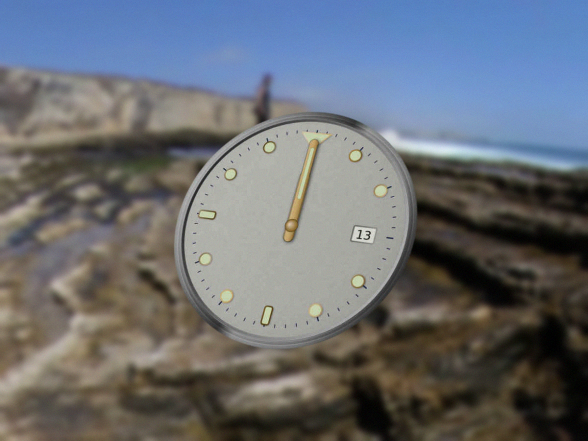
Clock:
12:00
